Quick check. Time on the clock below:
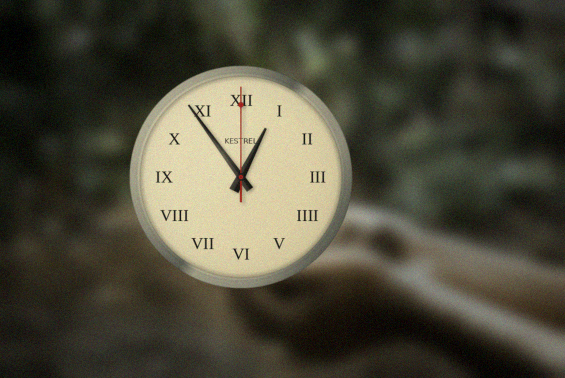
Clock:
12:54:00
